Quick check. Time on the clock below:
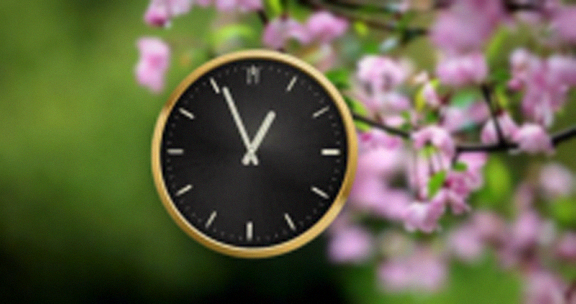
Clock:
12:56
